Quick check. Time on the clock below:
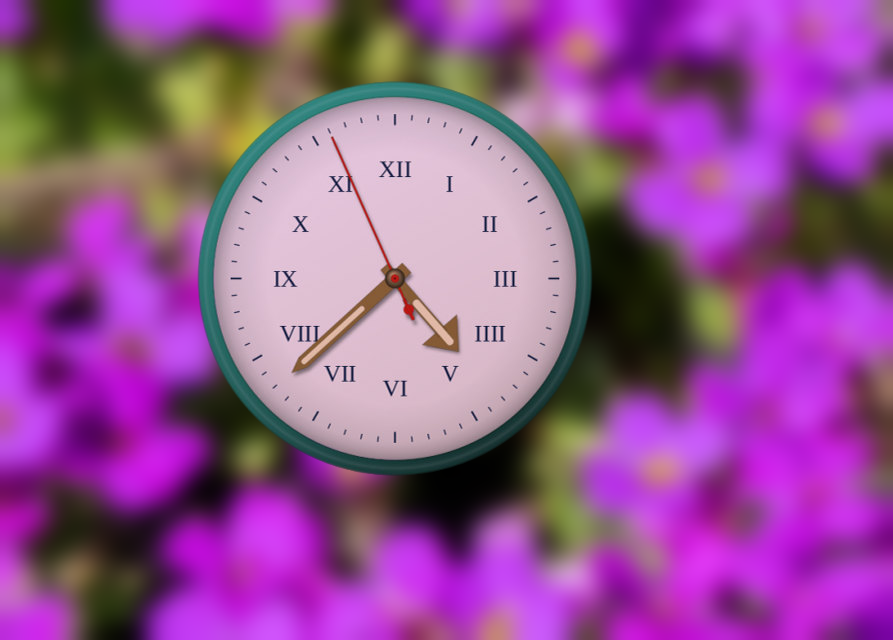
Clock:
4:37:56
